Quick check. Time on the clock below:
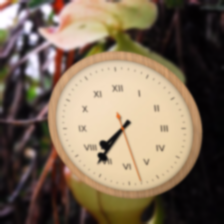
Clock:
7:36:28
